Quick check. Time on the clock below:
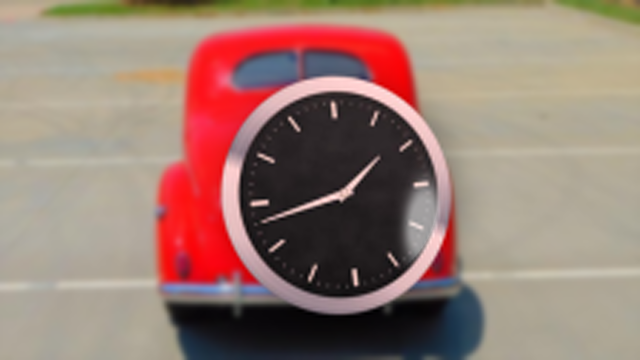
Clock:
1:43
